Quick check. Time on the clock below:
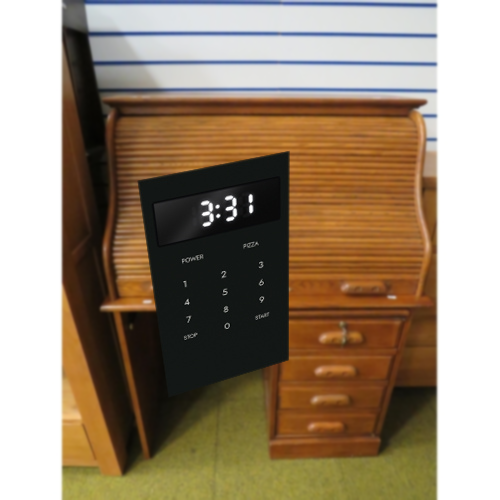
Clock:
3:31
